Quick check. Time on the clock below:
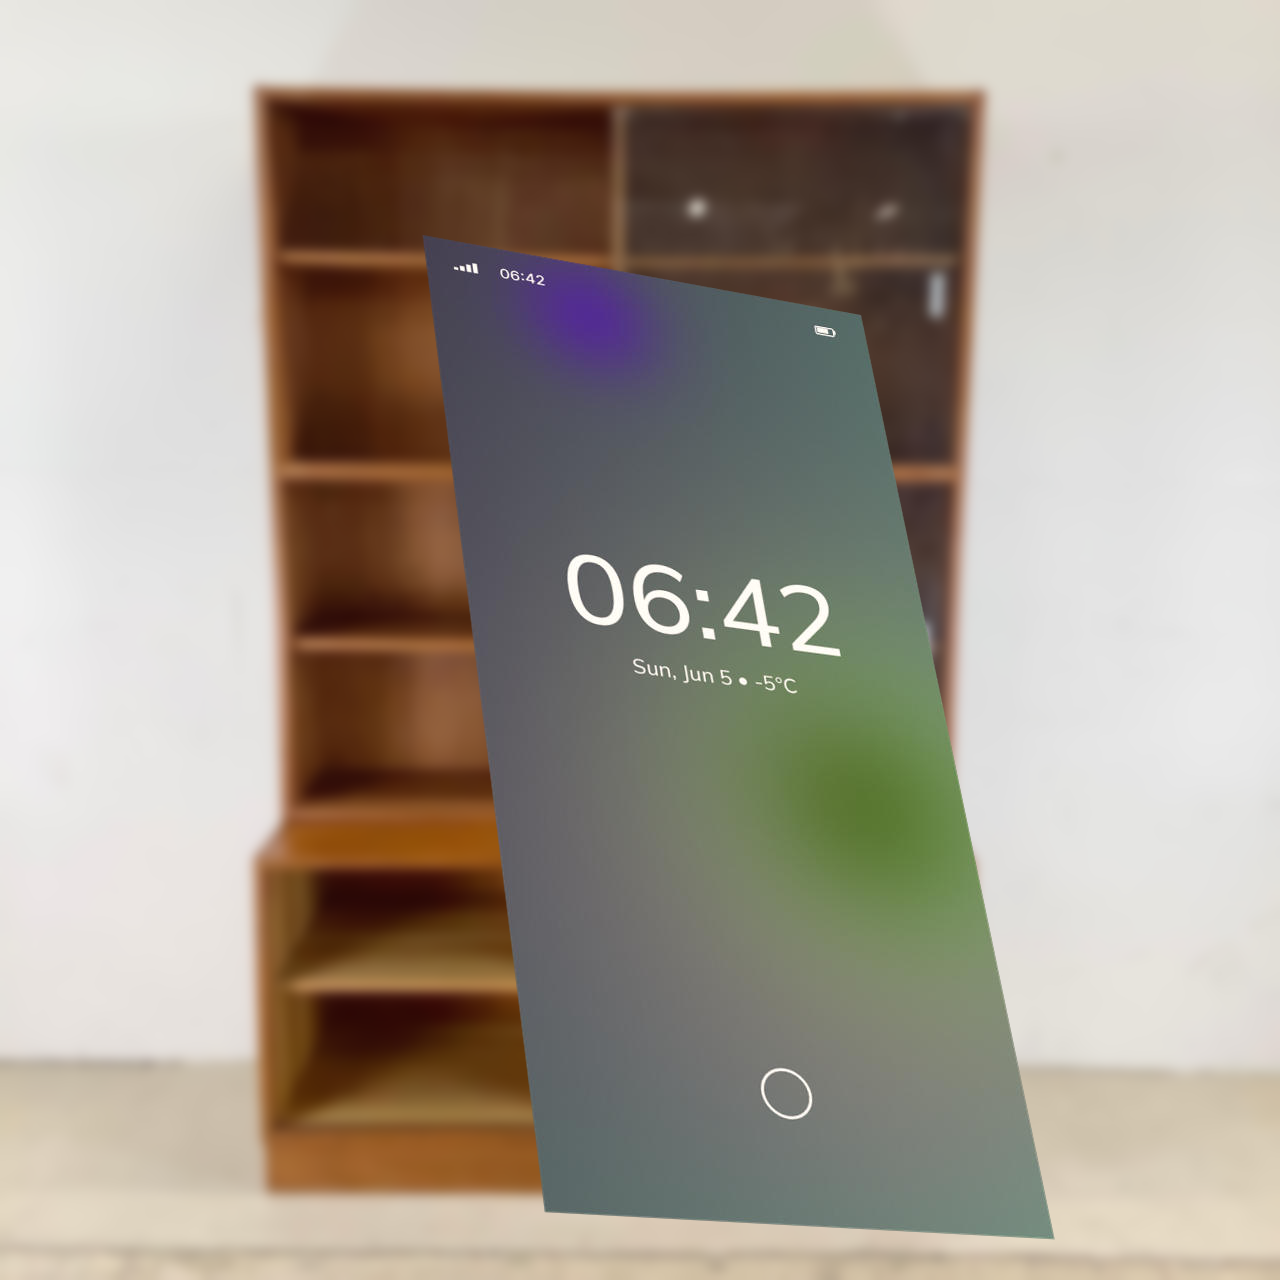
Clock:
6:42
